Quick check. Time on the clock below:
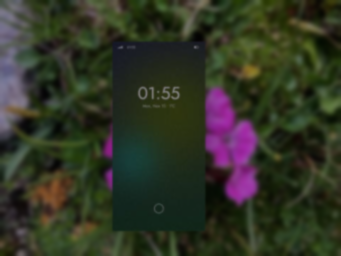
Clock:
1:55
